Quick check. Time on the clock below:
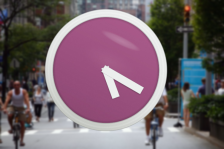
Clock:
5:20
